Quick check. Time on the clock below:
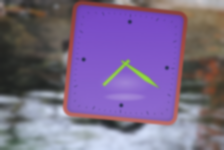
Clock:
7:20
